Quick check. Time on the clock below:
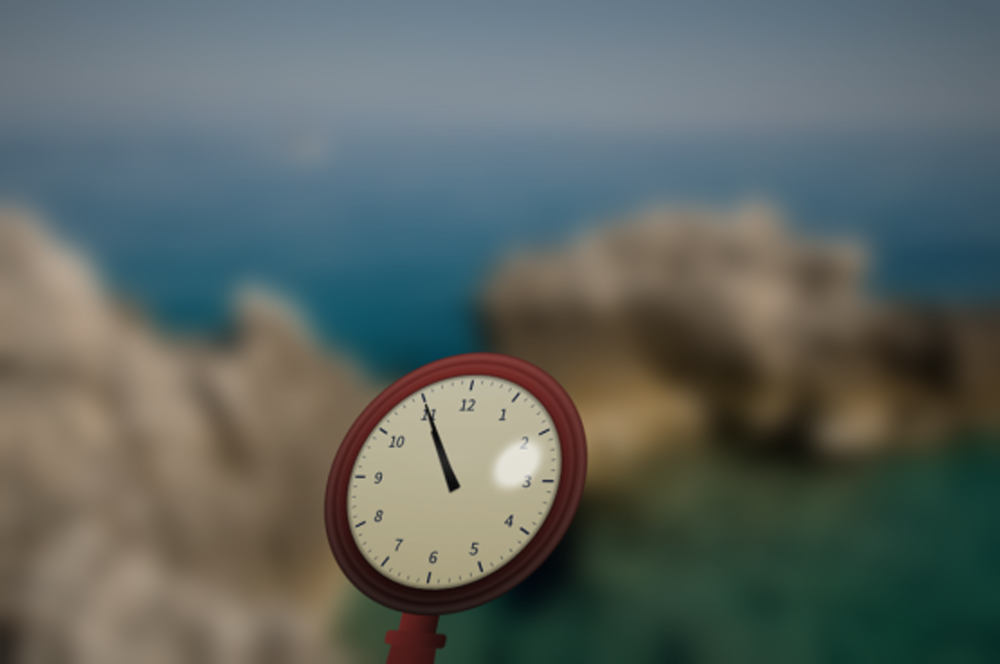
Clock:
10:55
